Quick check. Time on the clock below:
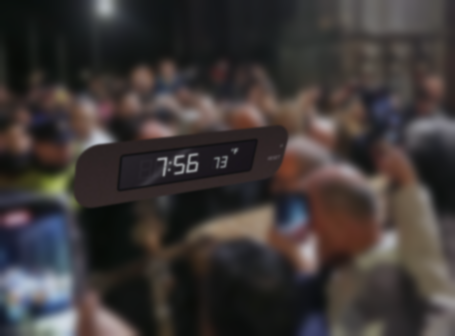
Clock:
7:56
